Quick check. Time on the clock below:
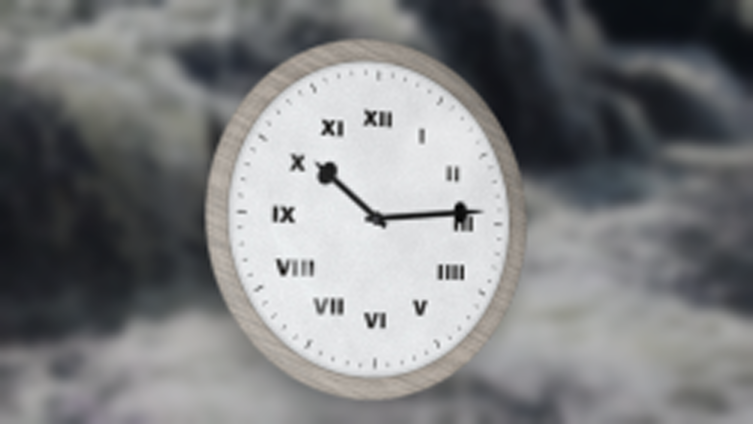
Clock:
10:14
